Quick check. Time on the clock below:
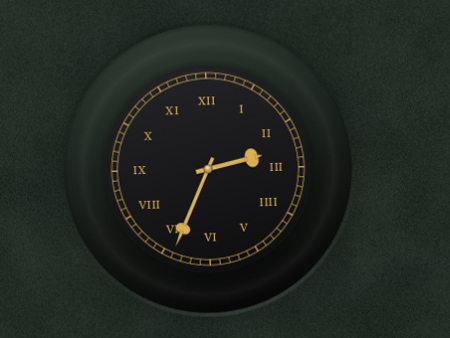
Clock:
2:34
